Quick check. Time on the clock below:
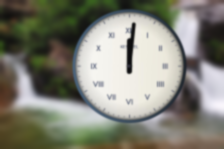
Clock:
12:01
